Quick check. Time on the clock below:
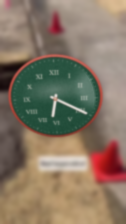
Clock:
6:20
